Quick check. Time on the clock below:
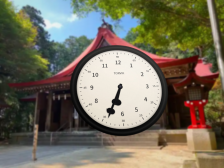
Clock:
6:34
